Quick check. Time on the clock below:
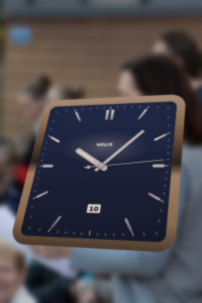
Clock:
10:07:14
